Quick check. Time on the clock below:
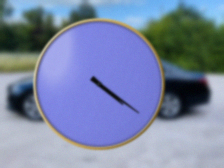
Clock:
4:21
